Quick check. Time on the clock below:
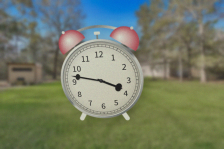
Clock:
3:47
